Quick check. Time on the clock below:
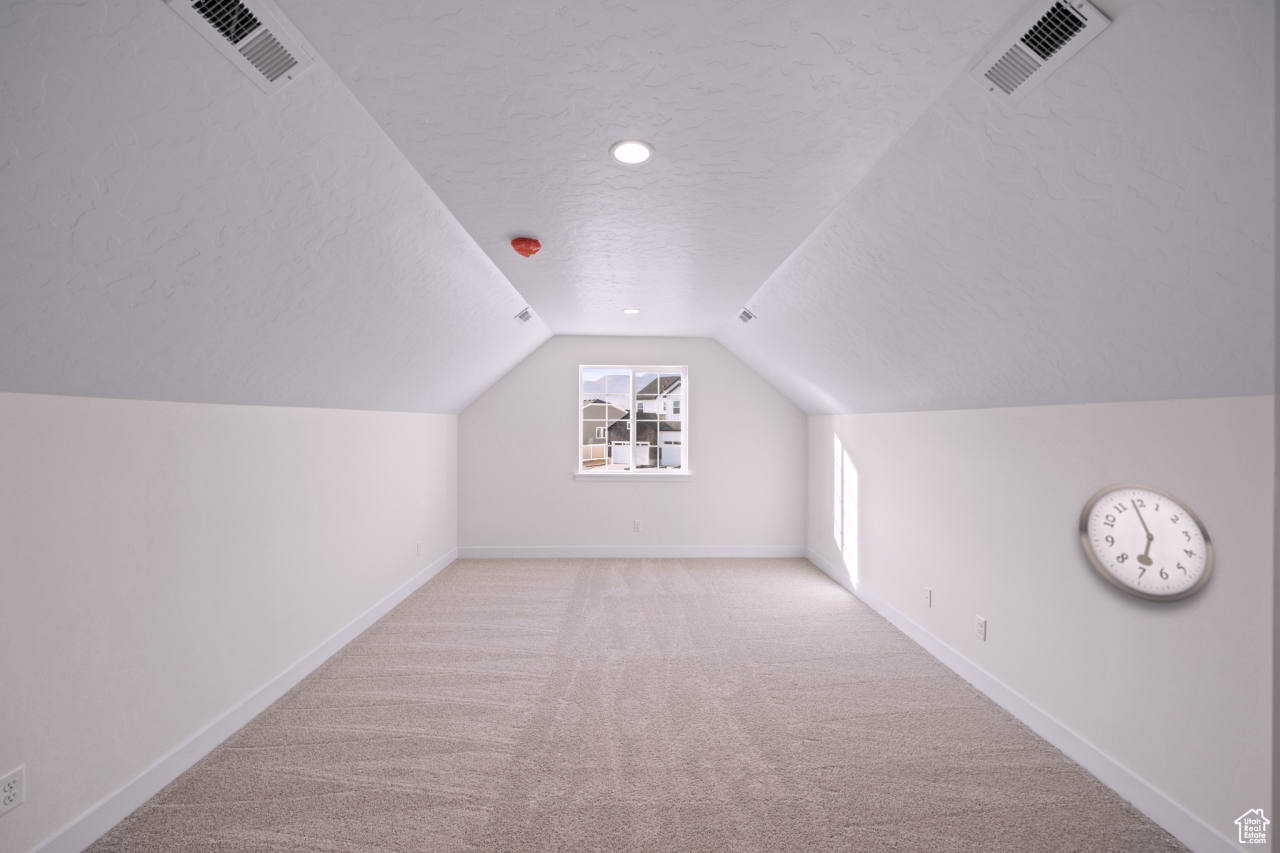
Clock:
6:59
